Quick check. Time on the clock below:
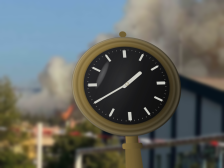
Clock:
1:40
